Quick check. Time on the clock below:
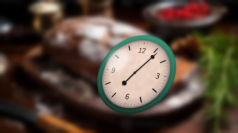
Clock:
7:06
